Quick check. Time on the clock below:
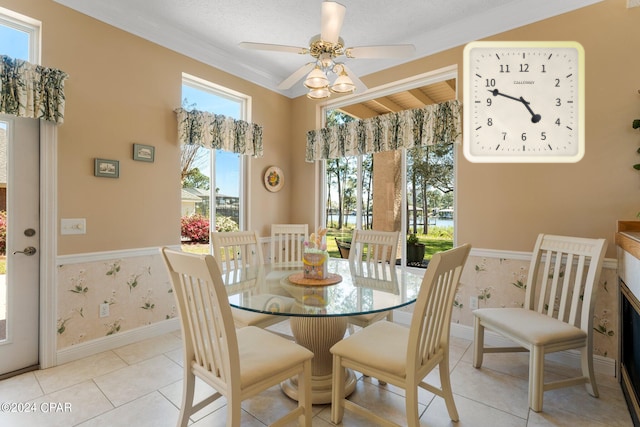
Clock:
4:48
